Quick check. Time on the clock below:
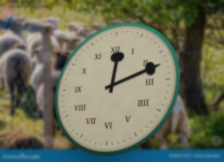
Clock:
12:12
